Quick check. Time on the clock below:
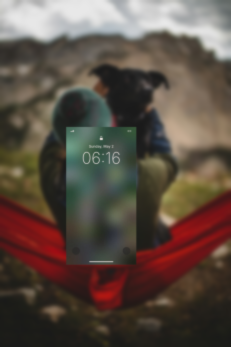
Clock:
6:16
